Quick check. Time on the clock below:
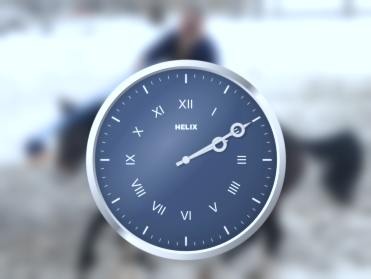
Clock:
2:10
